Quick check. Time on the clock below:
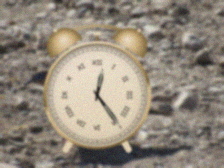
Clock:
12:24
